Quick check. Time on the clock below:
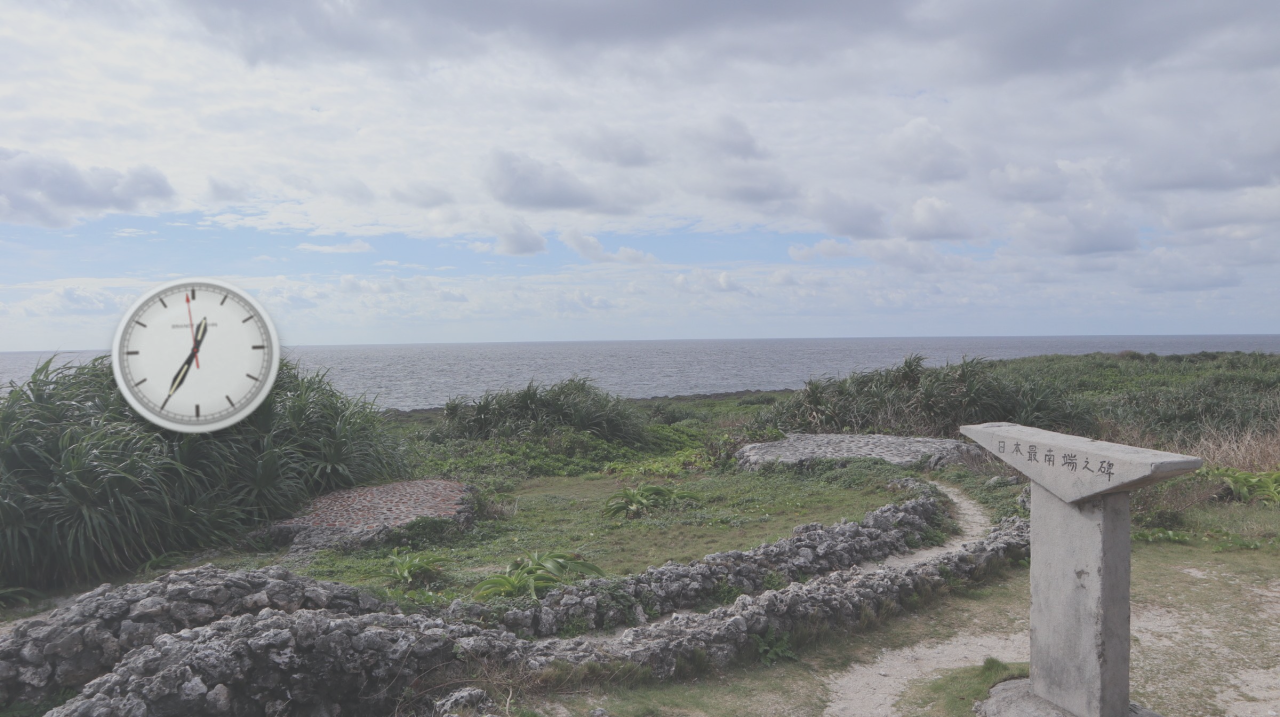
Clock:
12:34:59
